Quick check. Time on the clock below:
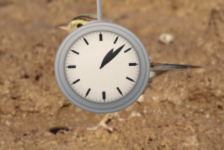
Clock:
1:08
